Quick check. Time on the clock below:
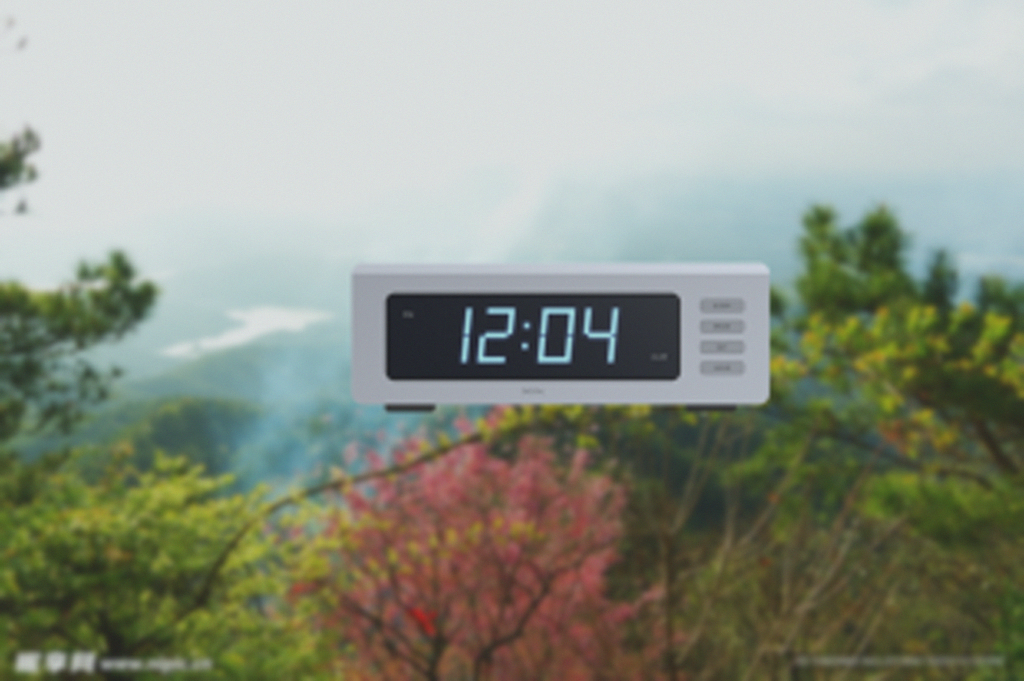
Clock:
12:04
